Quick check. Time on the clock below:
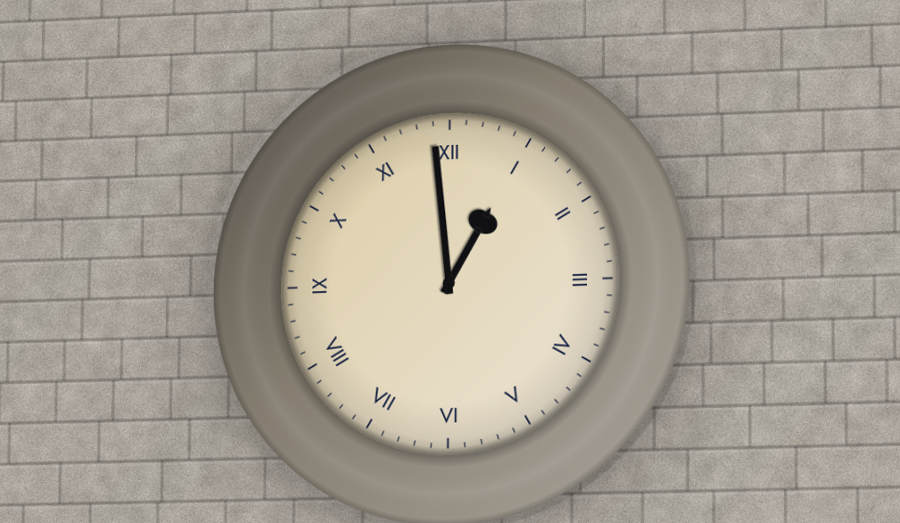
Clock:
12:59
